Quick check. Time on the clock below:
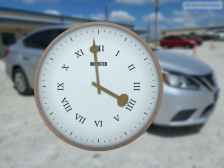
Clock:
3:59
